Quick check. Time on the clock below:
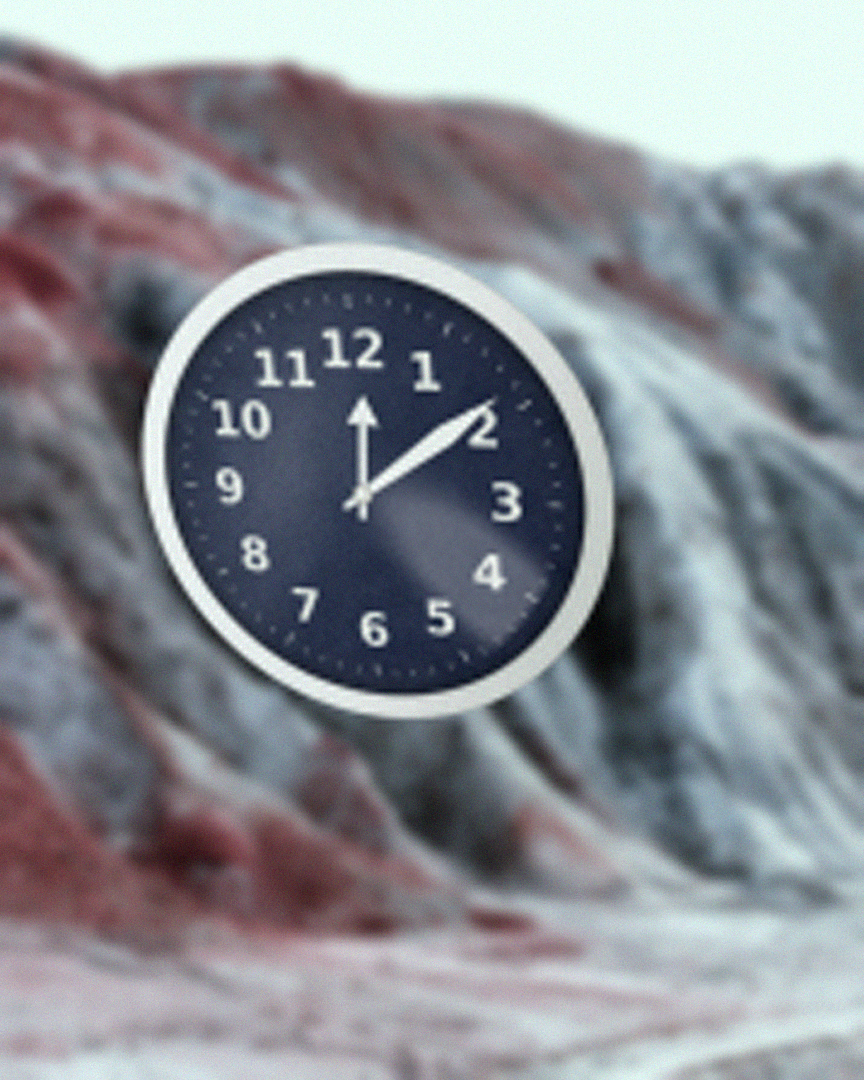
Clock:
12:09
